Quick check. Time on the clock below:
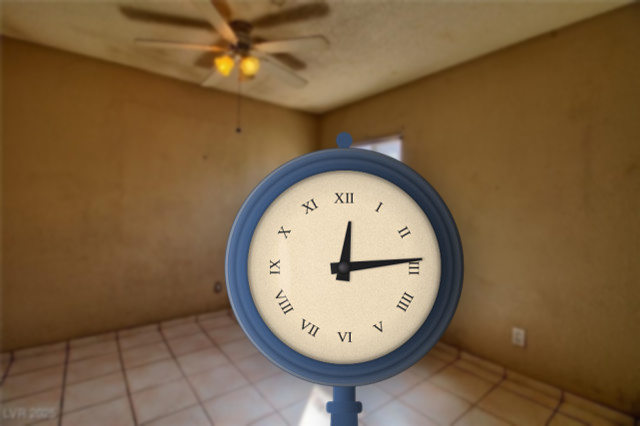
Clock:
12:14
